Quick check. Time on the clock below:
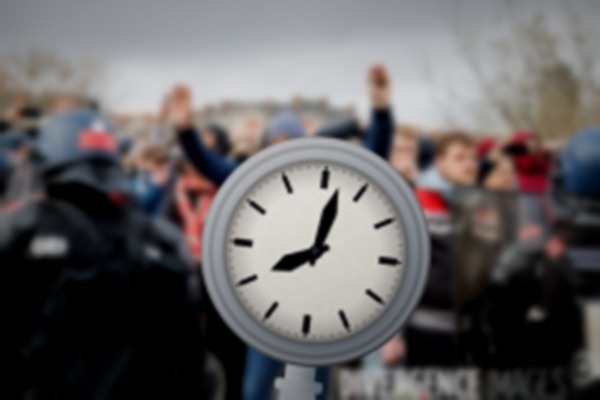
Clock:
8:02
